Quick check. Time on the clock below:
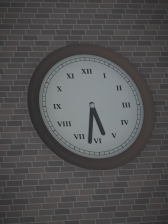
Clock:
5:32
